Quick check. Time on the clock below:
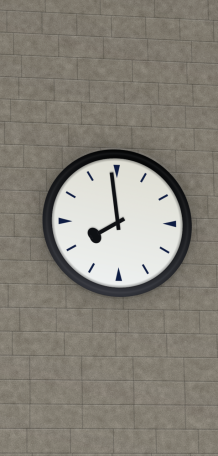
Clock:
7:59
